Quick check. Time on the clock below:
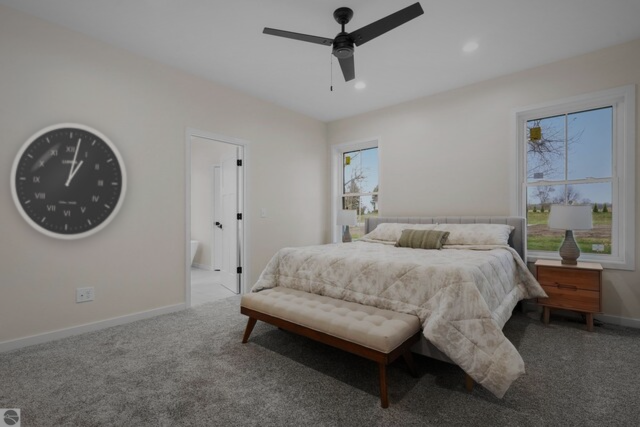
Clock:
1:02
